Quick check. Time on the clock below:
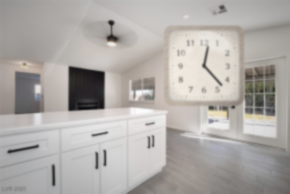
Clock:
12:23
